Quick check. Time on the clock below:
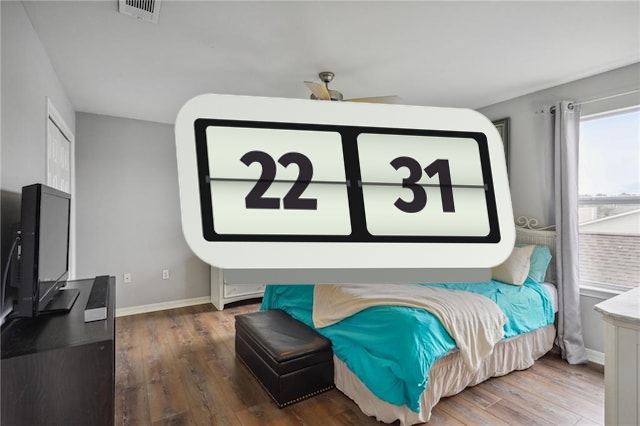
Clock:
22:31
